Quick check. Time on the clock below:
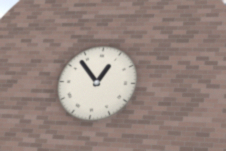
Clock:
12:53
